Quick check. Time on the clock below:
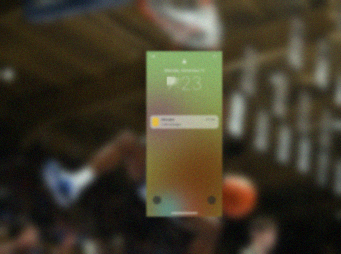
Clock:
7:23
